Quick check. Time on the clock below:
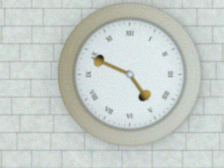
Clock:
4:49
